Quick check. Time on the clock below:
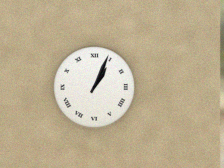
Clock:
1:04
